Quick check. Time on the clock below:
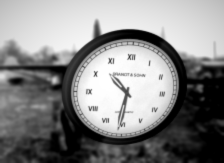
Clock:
10:31
